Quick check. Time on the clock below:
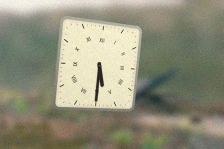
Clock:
5:30
